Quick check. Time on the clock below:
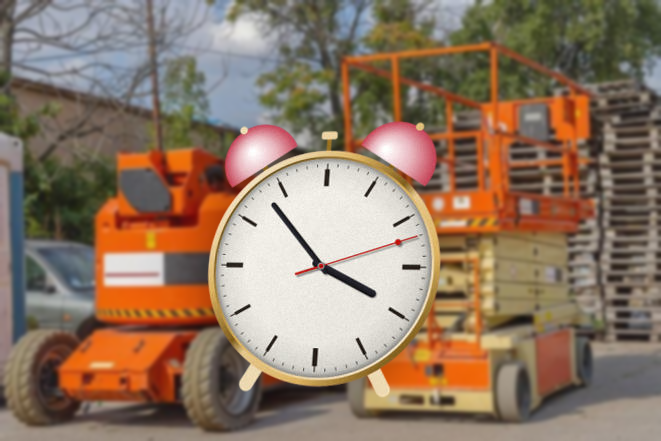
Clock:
3:53:12
